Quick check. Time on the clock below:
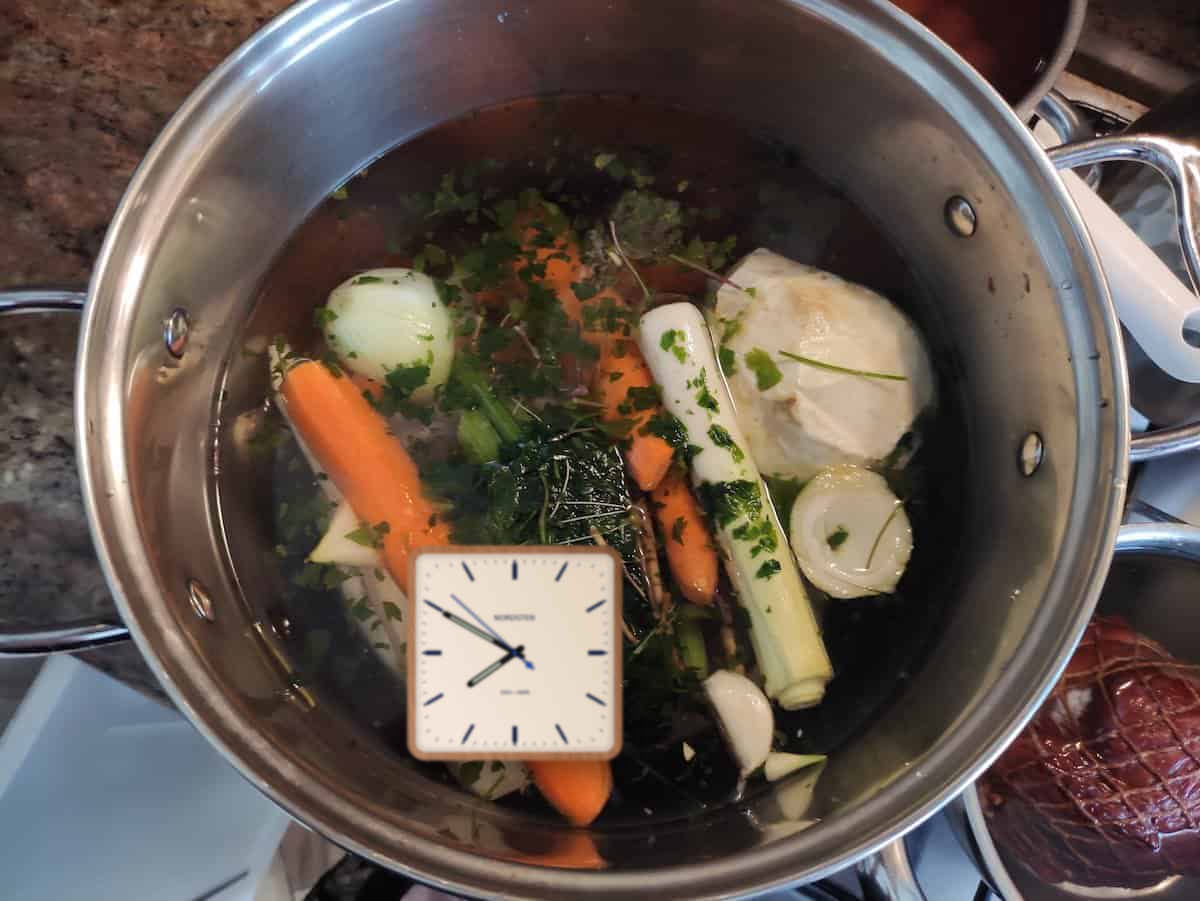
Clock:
7:49:52
